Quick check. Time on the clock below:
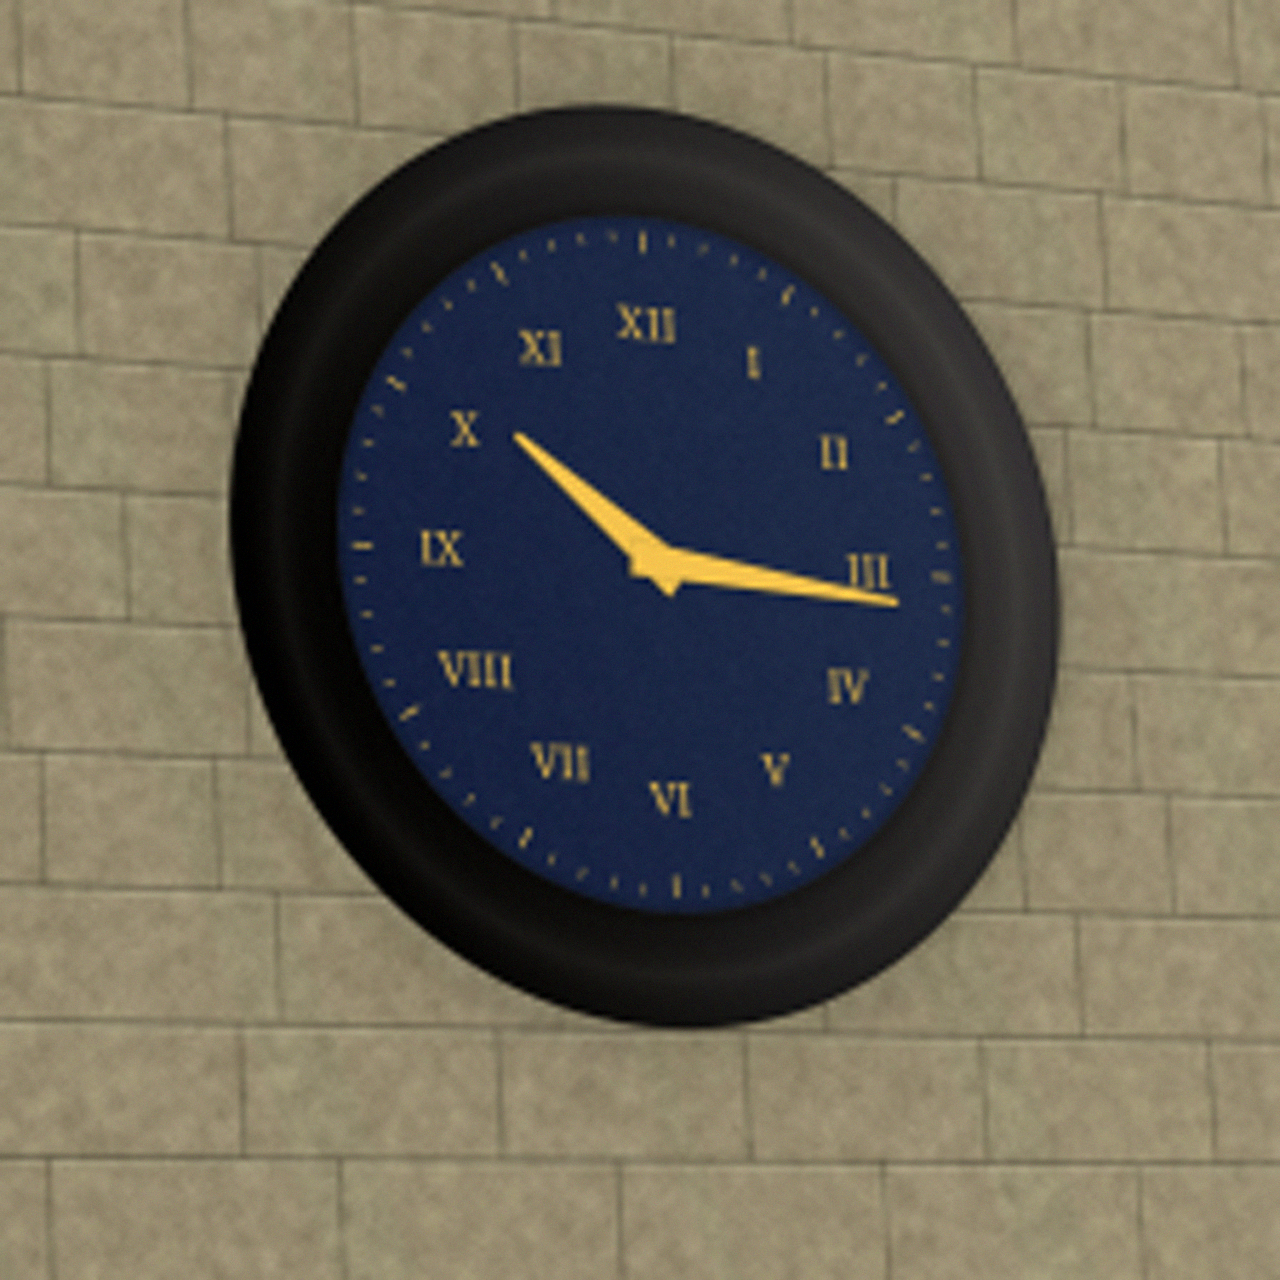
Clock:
10:16
